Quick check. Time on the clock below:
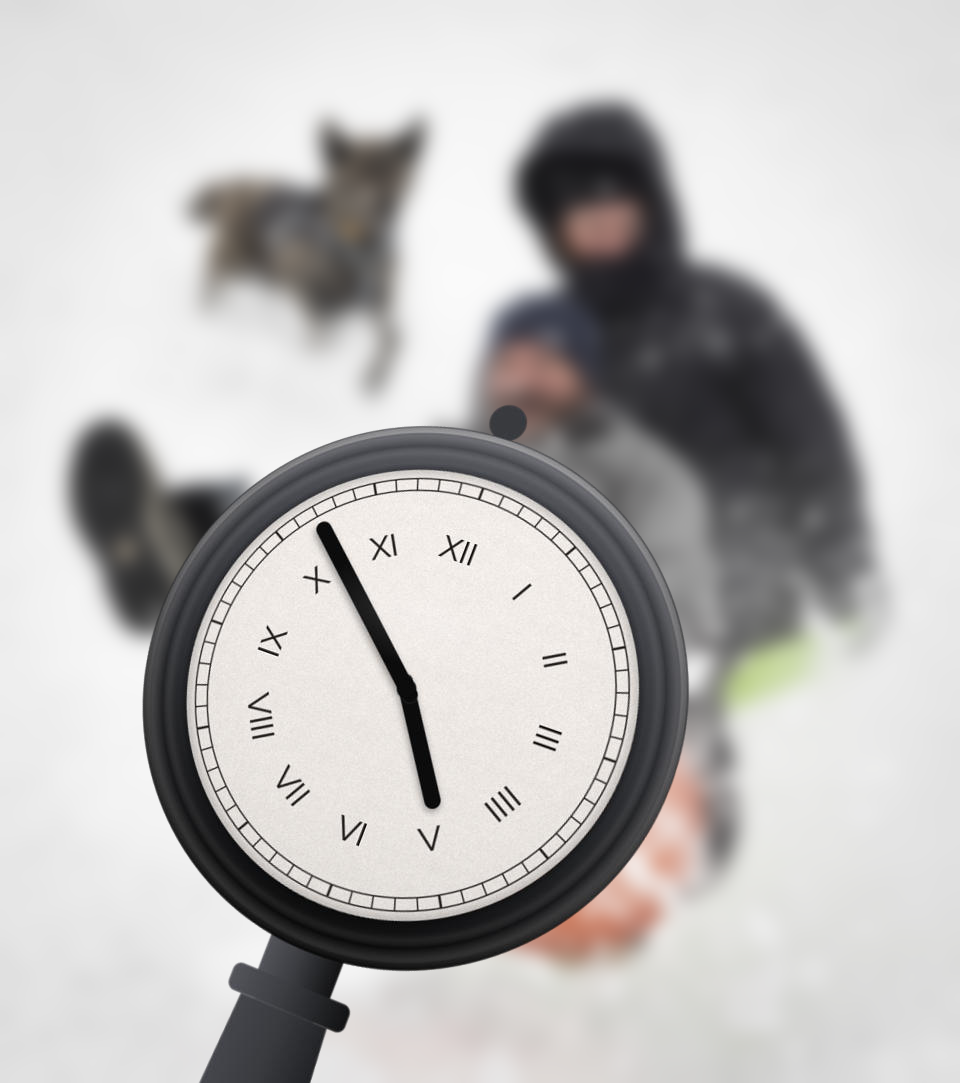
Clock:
4:52
